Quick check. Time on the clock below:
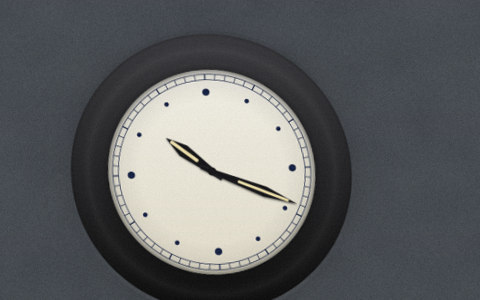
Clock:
10:19
